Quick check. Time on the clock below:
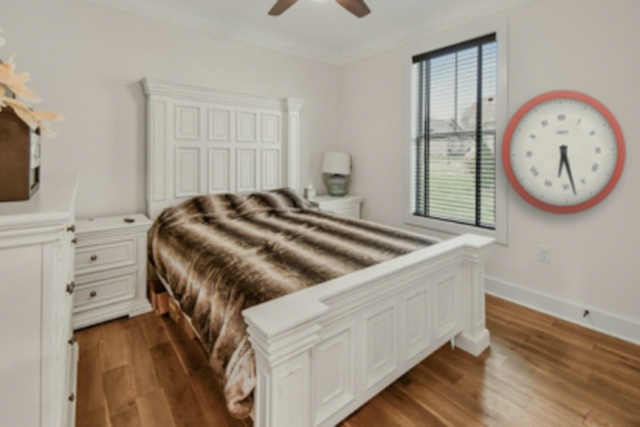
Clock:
6:28
